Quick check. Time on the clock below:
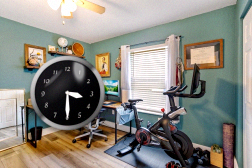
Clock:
3:30
